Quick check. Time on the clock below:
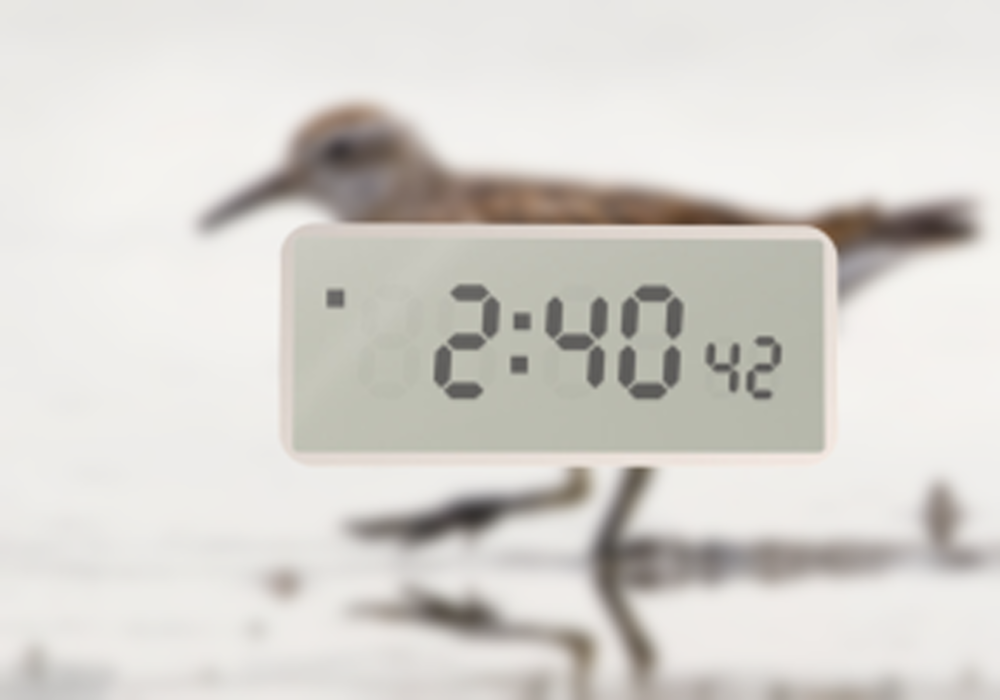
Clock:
2:40:42
